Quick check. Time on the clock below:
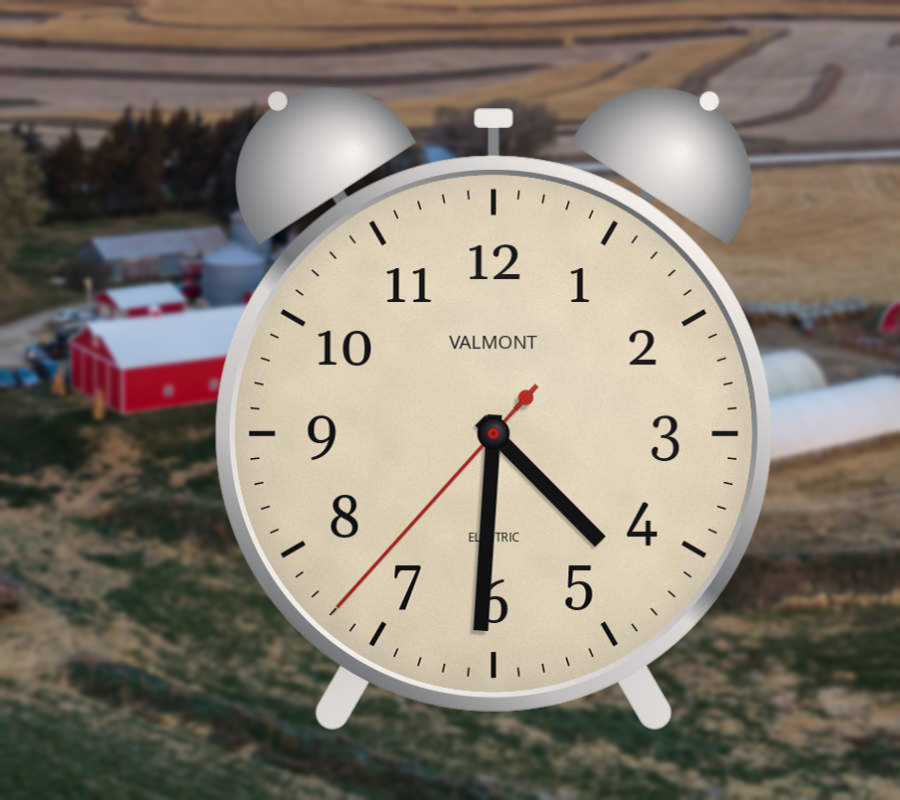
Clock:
4:30:37
